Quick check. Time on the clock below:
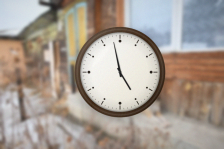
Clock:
4:58
